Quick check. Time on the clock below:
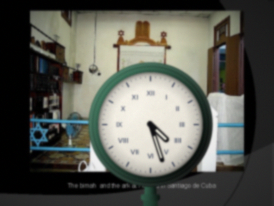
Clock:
4:27
